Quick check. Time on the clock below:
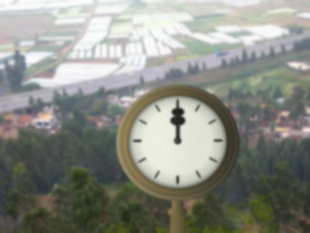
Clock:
12:00
